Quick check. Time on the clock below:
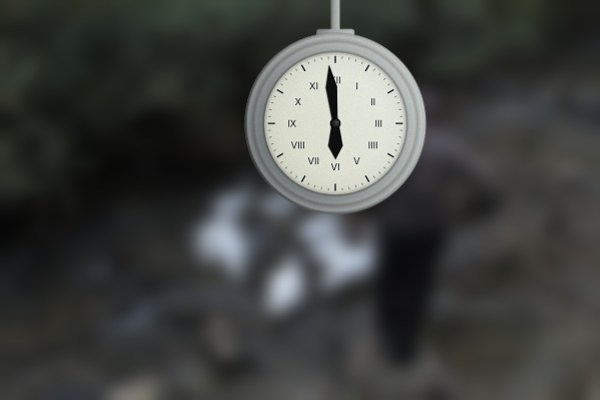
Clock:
5:59
